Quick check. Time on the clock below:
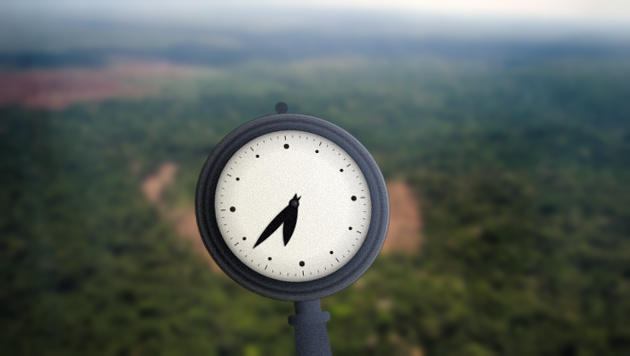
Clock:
6:38
